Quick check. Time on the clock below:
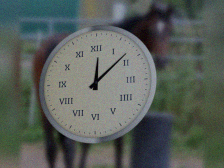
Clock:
12:08
